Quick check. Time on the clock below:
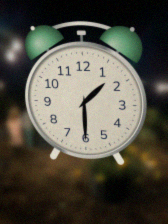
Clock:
1:30
